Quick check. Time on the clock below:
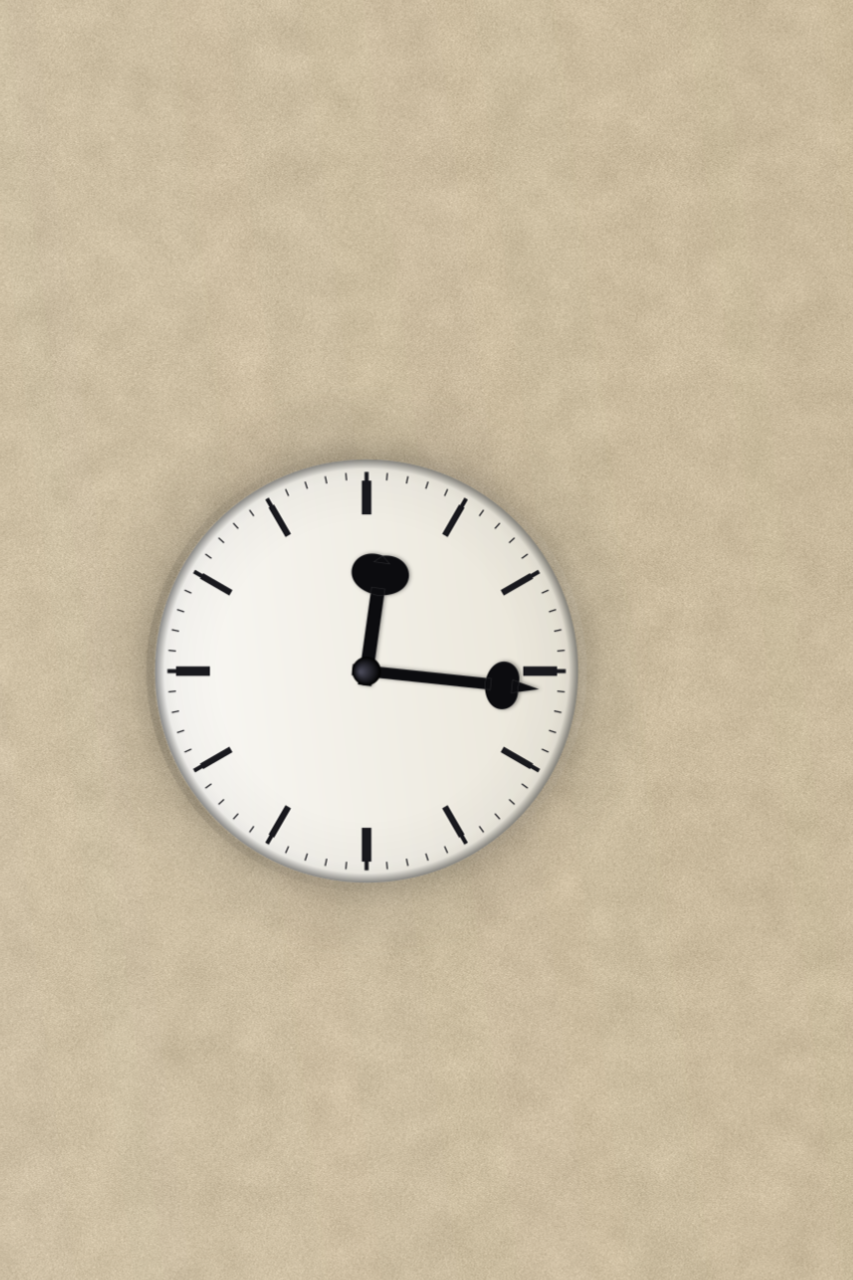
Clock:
12:16
